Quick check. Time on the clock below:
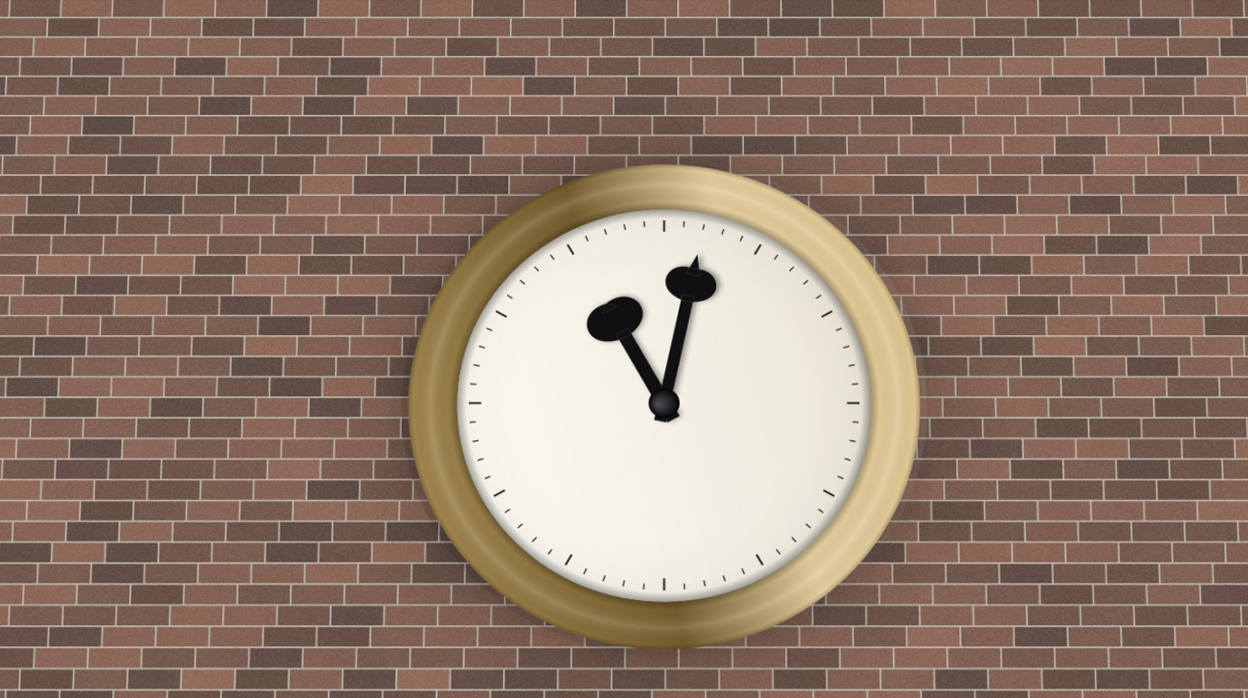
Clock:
11:02
